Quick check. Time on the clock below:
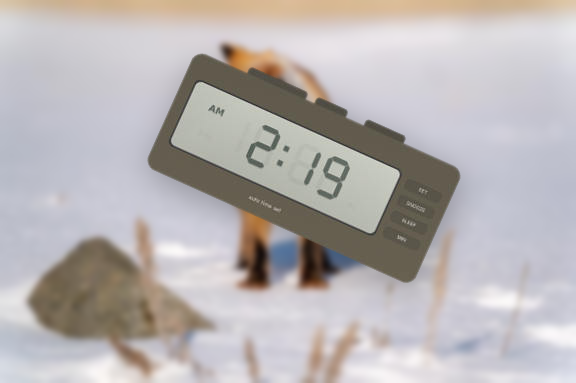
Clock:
2:19
